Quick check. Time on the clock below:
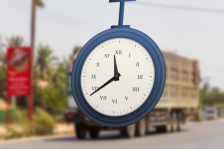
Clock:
11:39
